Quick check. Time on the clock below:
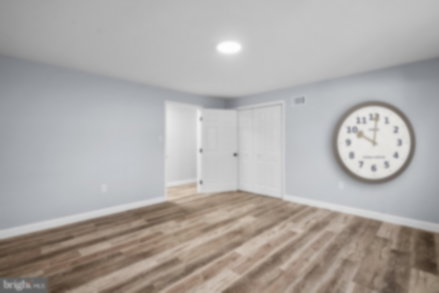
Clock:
10:01
